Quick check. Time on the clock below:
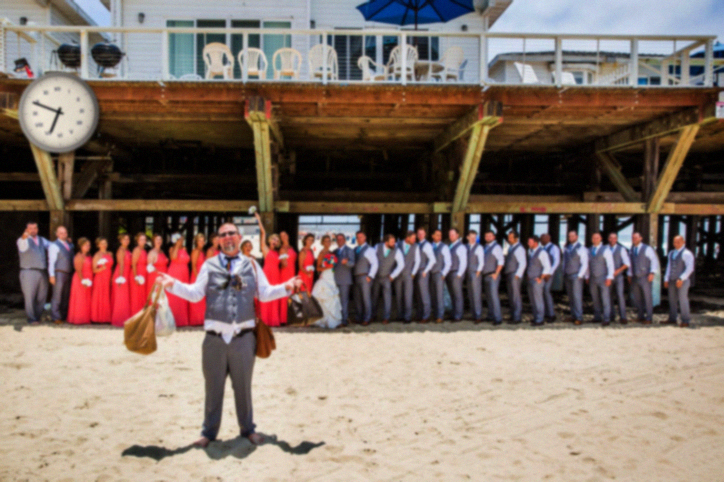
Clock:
6:49
